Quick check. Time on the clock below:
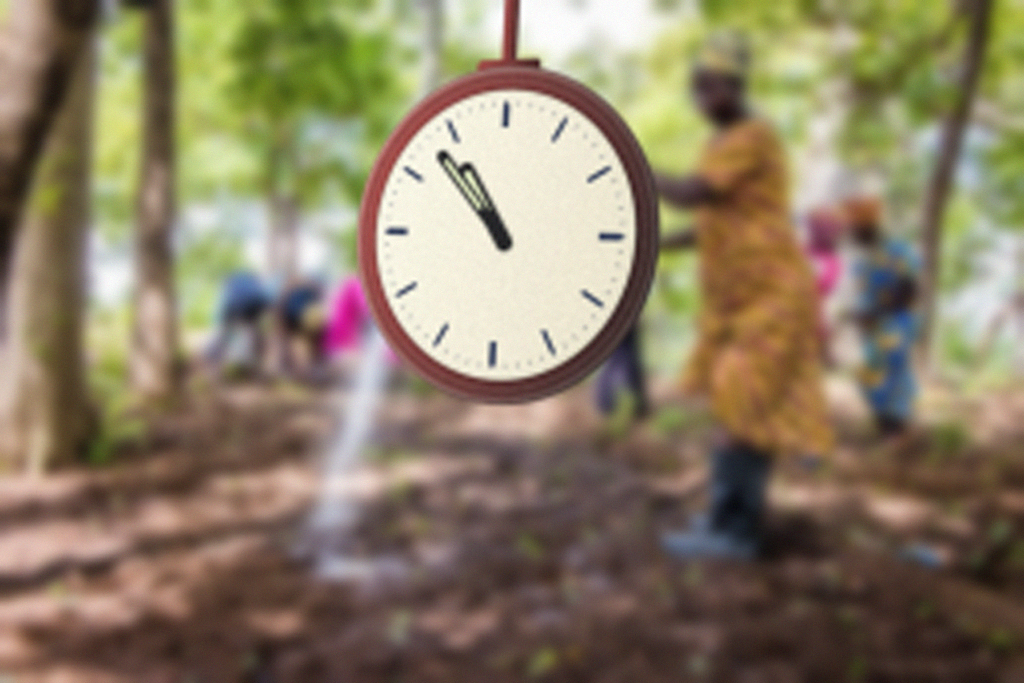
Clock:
10:53
